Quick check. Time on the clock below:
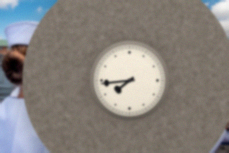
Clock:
7:44
